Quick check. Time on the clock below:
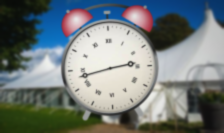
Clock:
2:43
